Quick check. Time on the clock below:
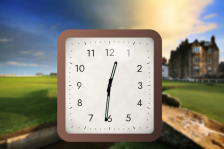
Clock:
12:31
